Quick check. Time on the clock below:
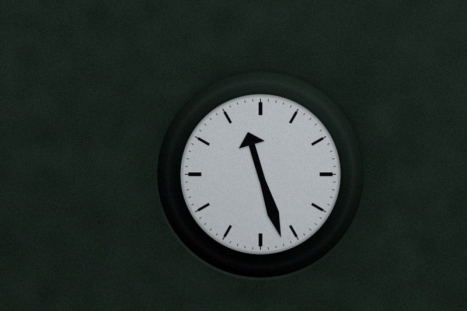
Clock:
11:27
